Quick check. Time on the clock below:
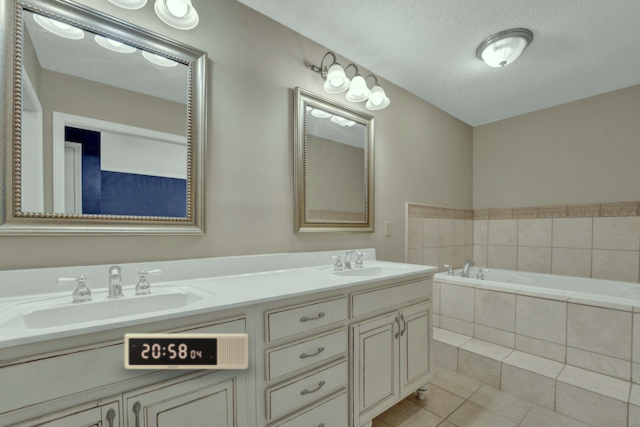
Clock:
20:58
